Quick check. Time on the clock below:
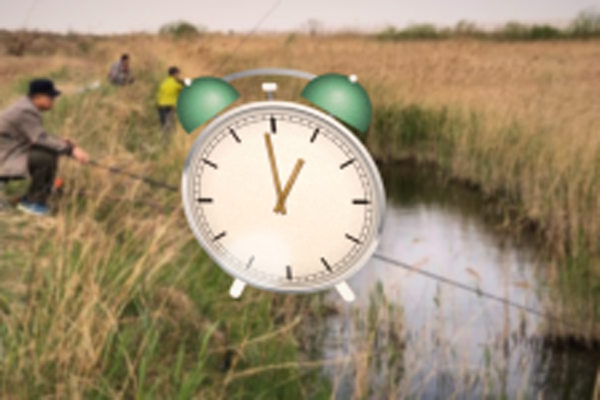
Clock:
12:59
